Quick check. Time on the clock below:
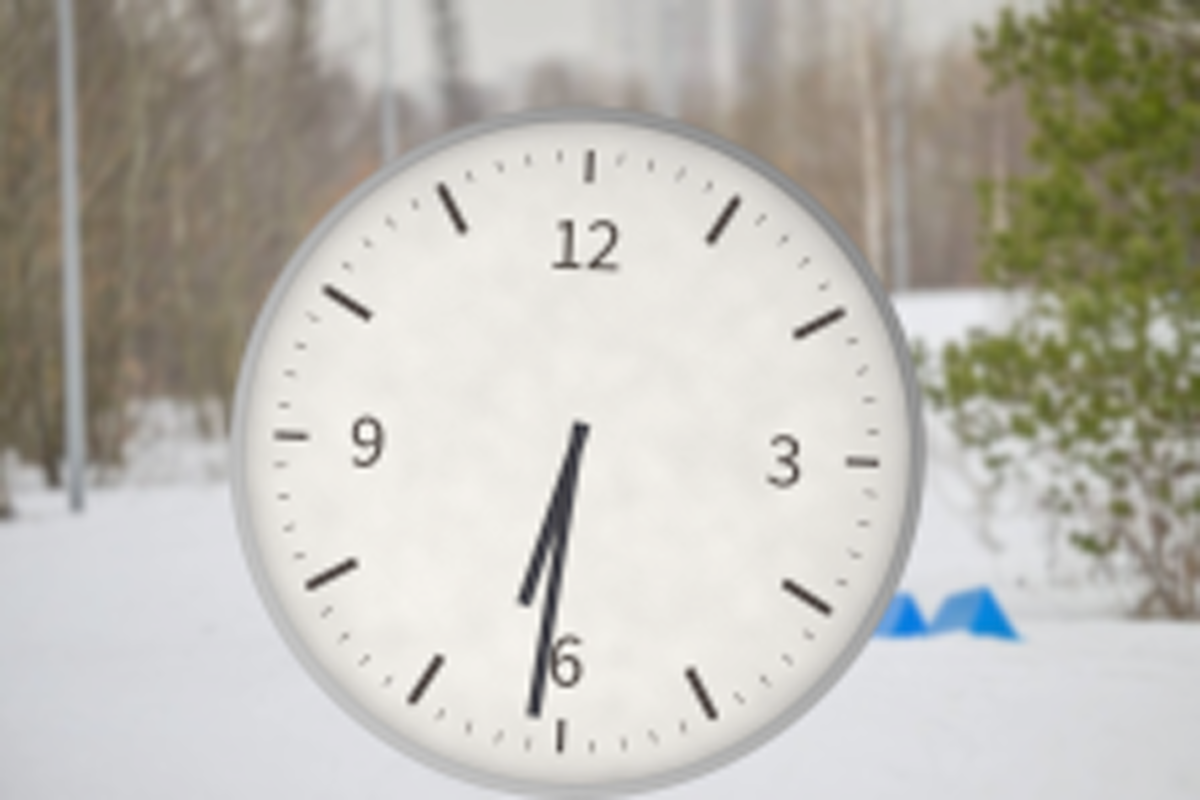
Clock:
6:31
